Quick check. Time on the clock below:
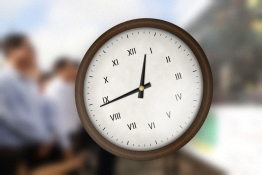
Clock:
12:44
